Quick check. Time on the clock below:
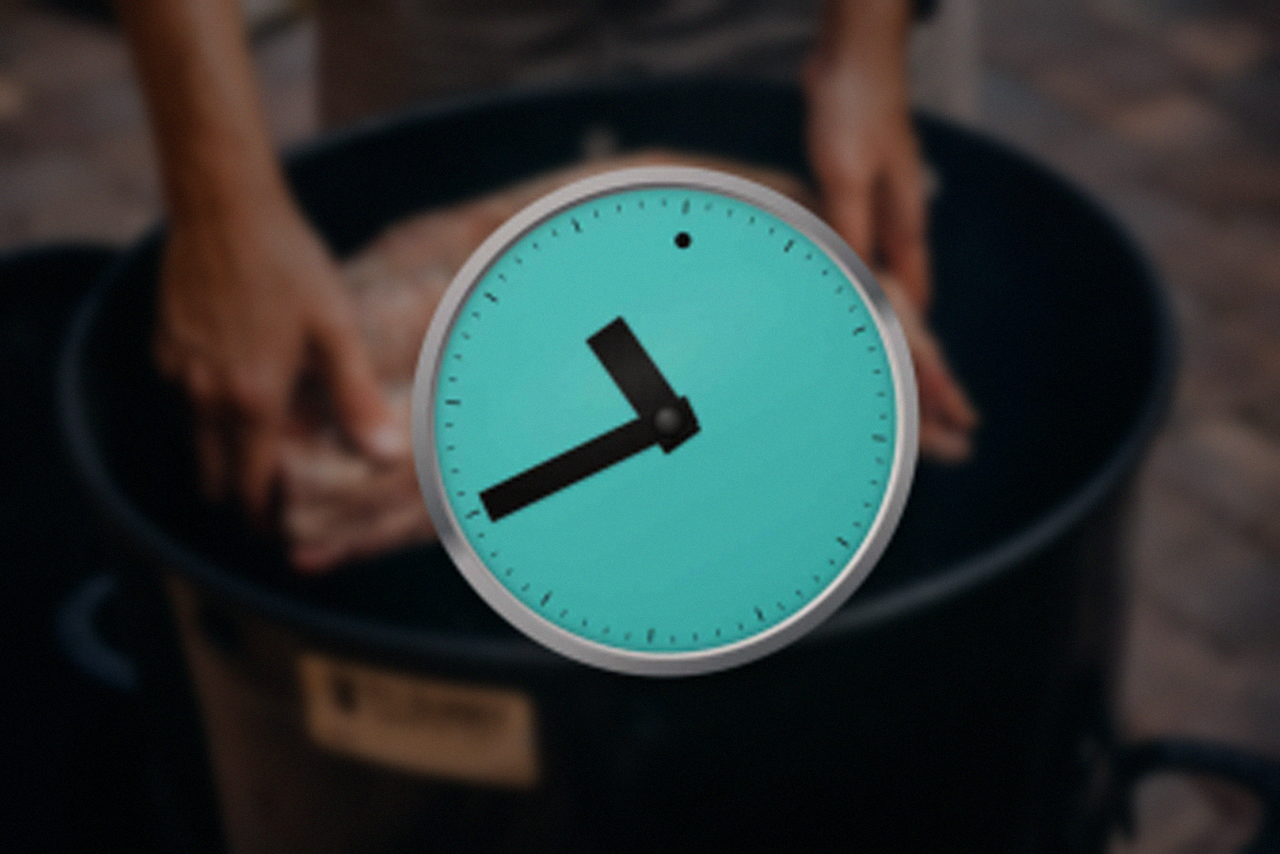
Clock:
10:40
